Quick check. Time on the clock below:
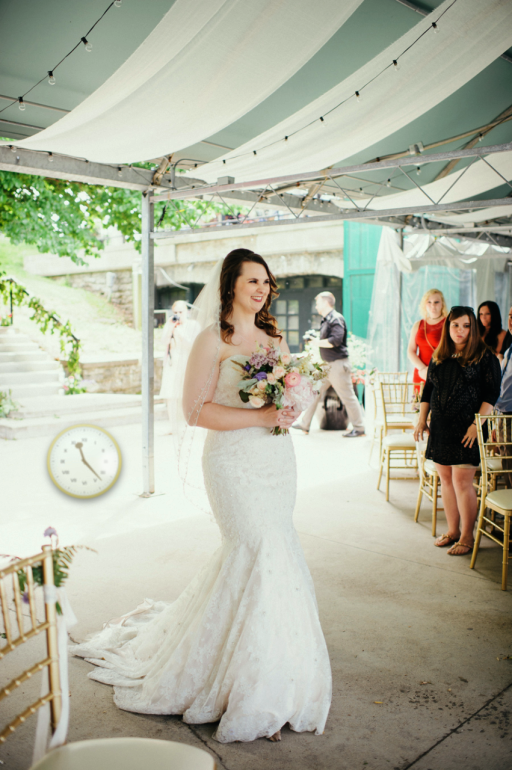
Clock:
11:23
